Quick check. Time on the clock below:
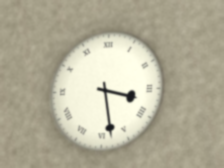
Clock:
3:28
